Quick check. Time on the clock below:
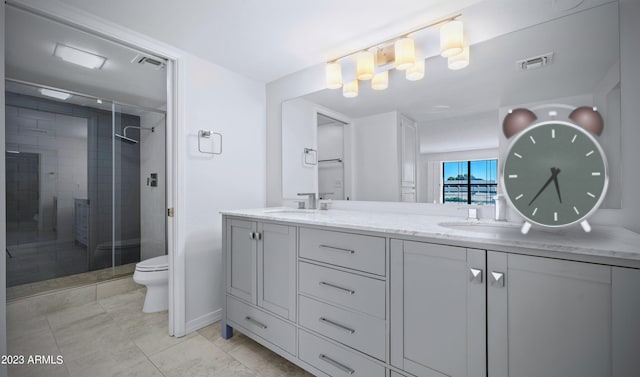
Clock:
5:37
